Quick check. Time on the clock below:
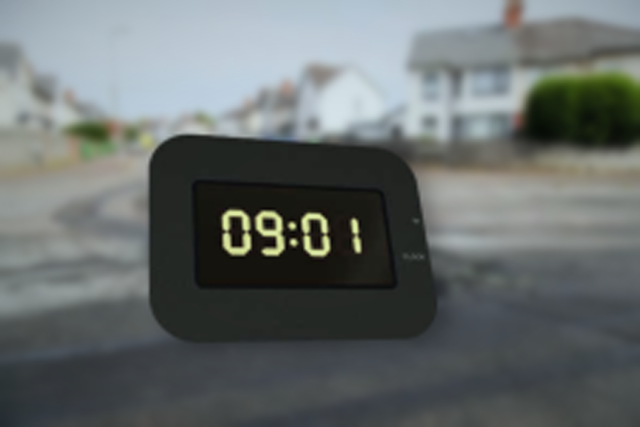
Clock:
9:01
